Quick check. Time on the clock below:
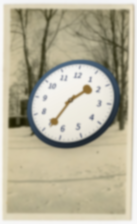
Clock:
1:34
